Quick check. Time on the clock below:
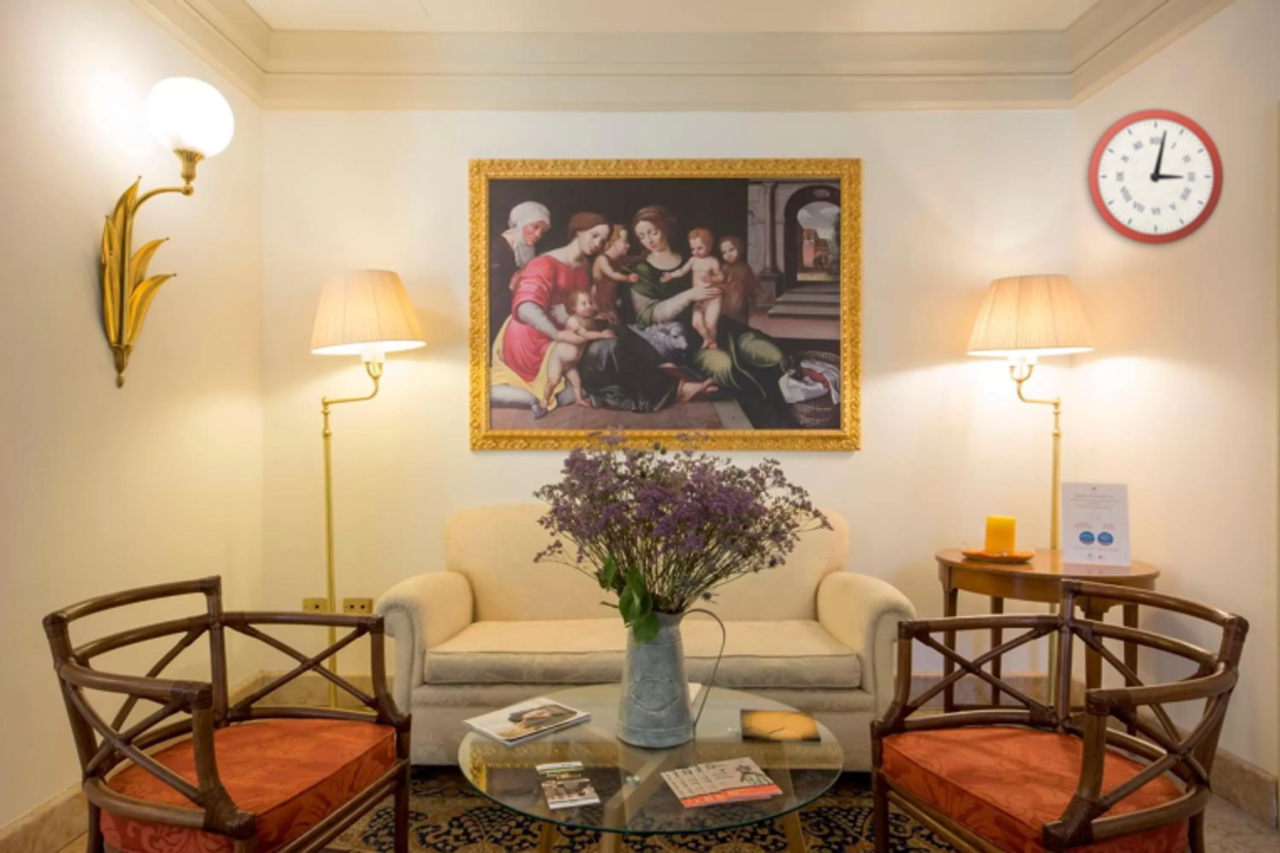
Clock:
3:02
